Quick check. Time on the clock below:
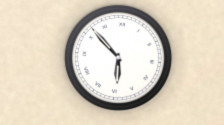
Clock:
5:52
